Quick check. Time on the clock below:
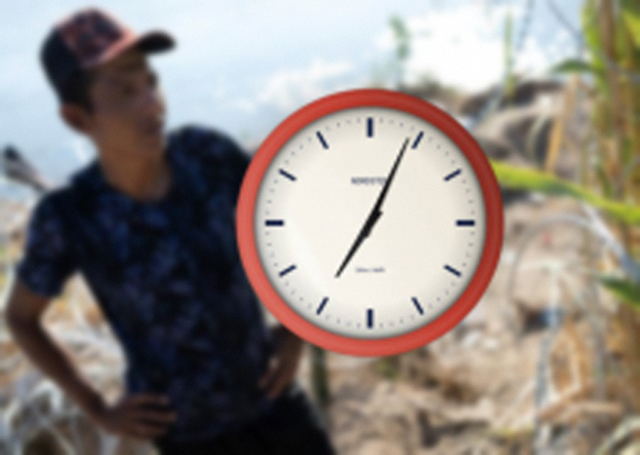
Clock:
7:04
